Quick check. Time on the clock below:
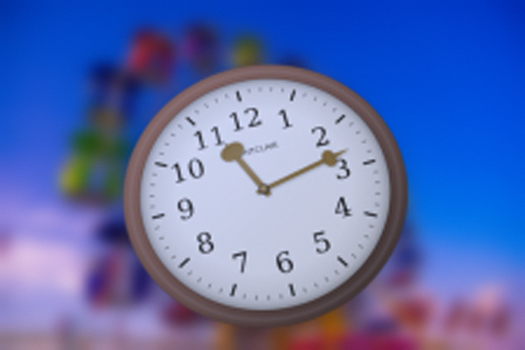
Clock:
11:13
